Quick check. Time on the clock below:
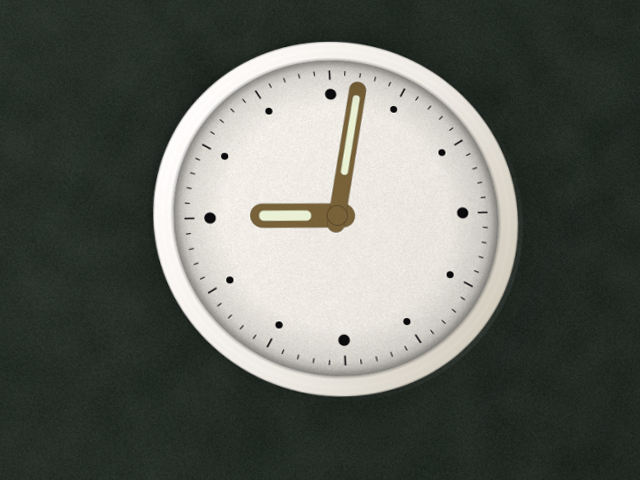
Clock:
9:02
